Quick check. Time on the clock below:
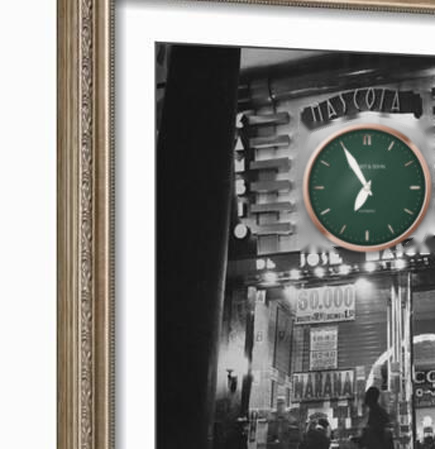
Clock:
6:55
